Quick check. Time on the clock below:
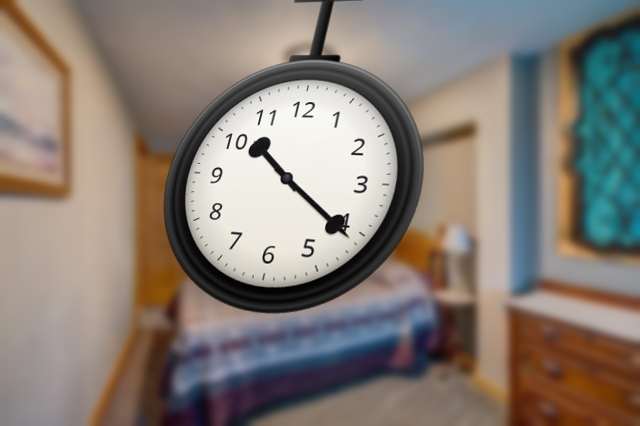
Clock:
10:21
